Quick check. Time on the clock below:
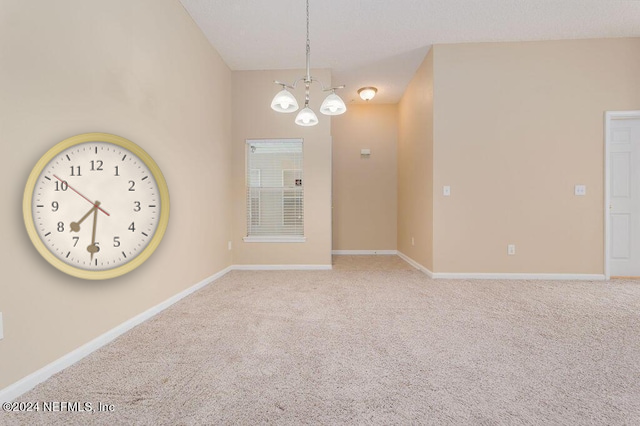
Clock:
7:30:51
